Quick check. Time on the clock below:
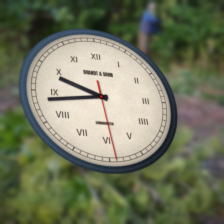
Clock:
9:43:29
